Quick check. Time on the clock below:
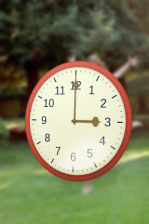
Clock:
3:00
